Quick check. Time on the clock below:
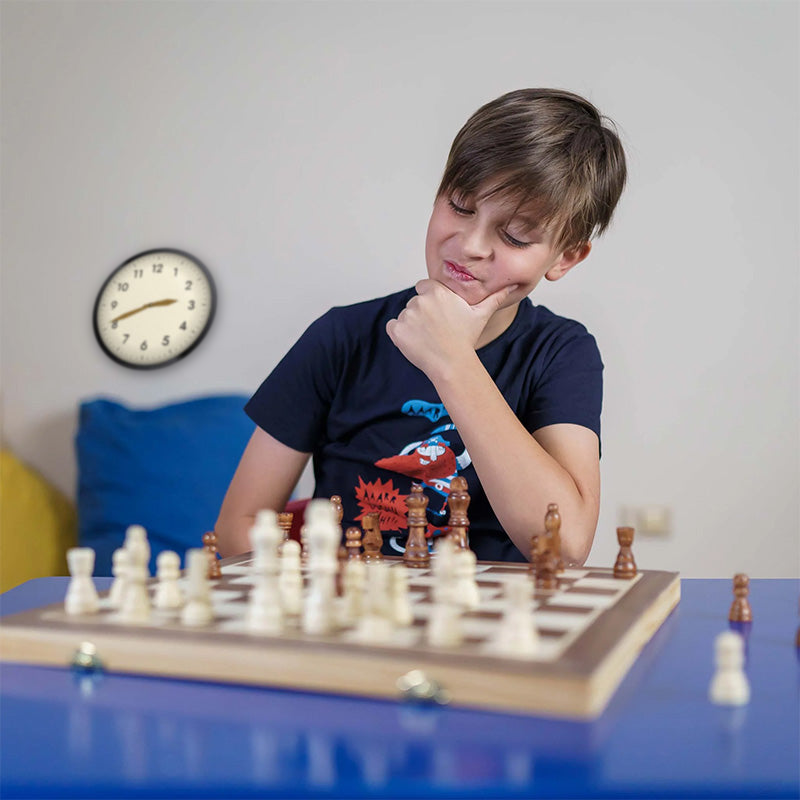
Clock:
2:41
